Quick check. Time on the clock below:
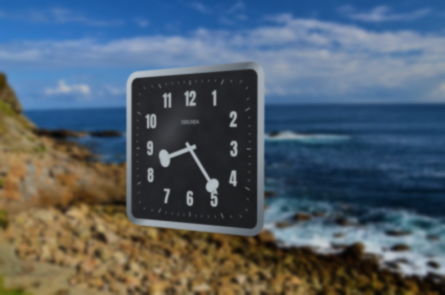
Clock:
8:24
